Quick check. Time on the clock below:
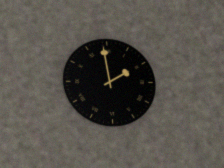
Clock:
1:59
